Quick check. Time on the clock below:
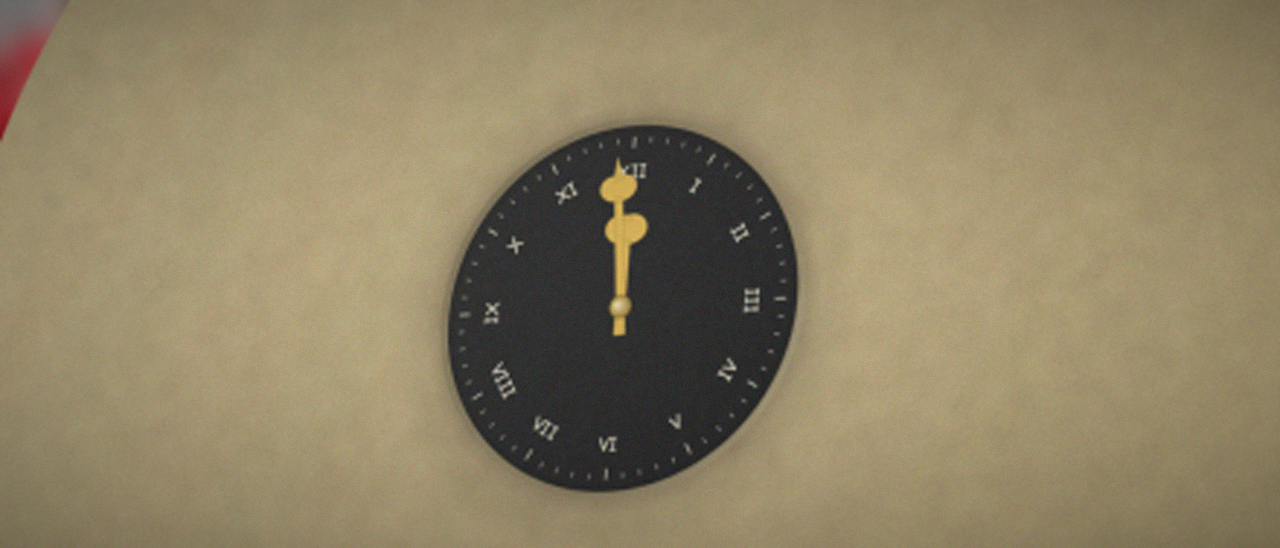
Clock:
11:59
